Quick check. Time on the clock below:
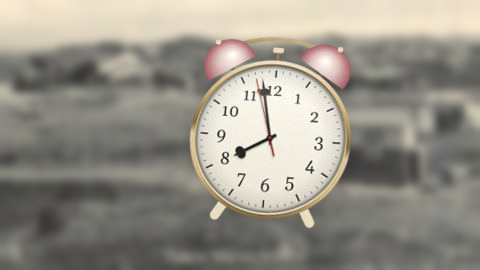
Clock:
7:57:57
